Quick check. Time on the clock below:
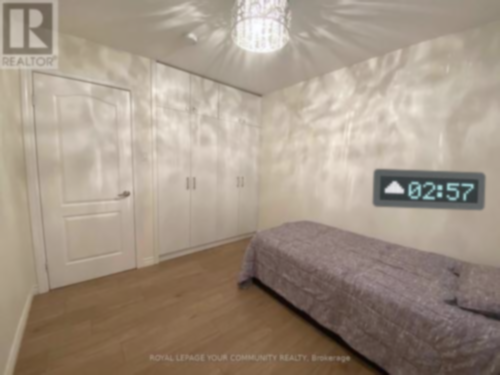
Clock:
2:57
